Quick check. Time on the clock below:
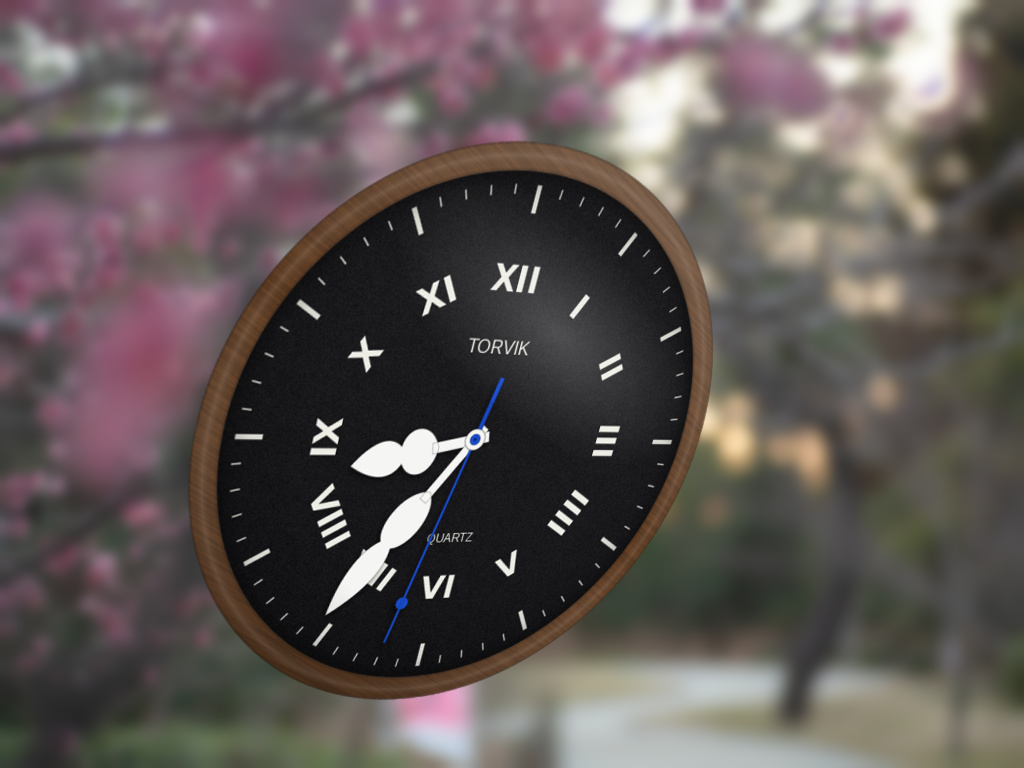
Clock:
8:35:32
